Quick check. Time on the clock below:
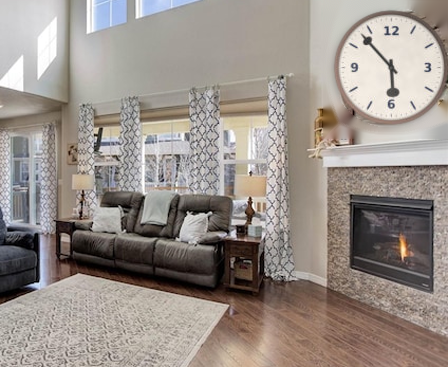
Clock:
5:53
